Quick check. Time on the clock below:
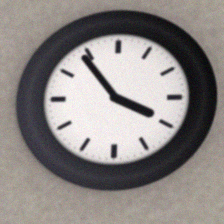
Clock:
3:54
